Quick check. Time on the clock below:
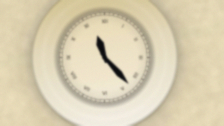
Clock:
11:23
